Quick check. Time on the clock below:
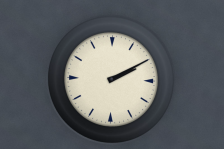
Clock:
2:10
